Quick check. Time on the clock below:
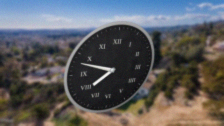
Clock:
7:48
